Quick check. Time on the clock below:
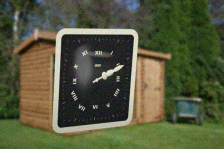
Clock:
2:11
